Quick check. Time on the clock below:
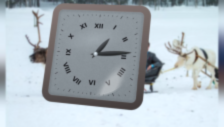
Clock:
1:14
